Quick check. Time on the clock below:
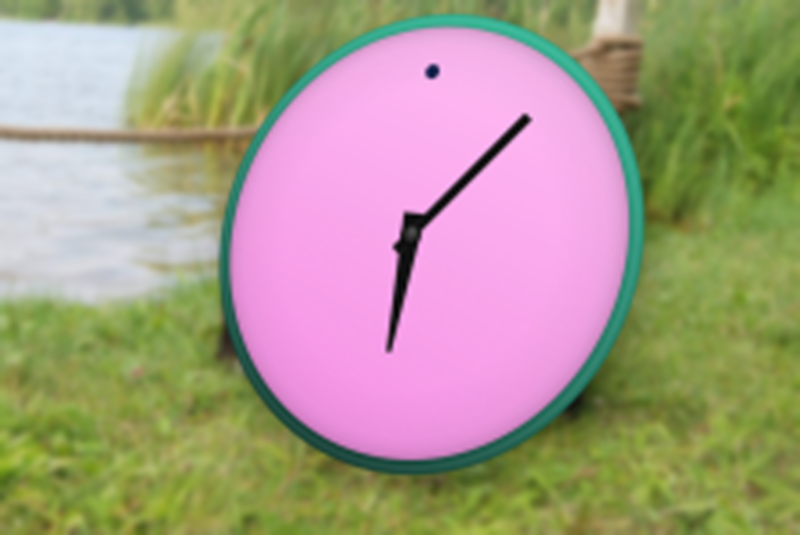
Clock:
6:07
